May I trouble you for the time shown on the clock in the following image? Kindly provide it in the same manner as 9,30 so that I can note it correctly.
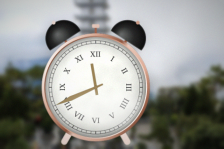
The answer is 11,41
